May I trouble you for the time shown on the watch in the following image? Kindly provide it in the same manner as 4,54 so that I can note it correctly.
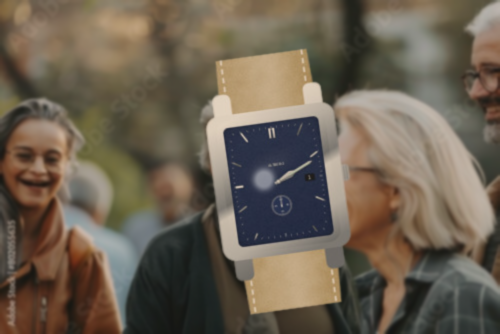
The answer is 2,11
